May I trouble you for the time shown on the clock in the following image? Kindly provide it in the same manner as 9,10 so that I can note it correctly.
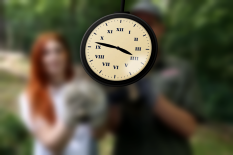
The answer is 3,47
